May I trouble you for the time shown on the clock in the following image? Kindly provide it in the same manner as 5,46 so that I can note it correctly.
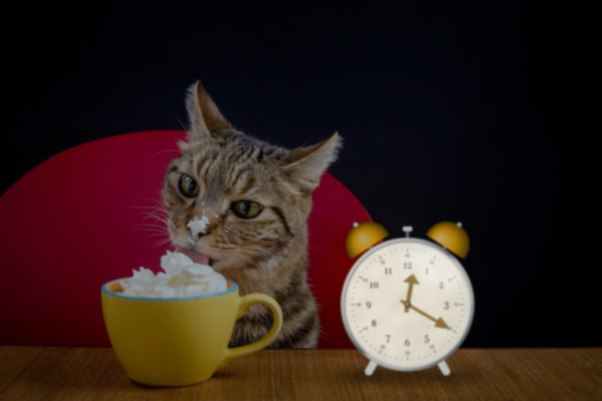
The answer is 12,20
